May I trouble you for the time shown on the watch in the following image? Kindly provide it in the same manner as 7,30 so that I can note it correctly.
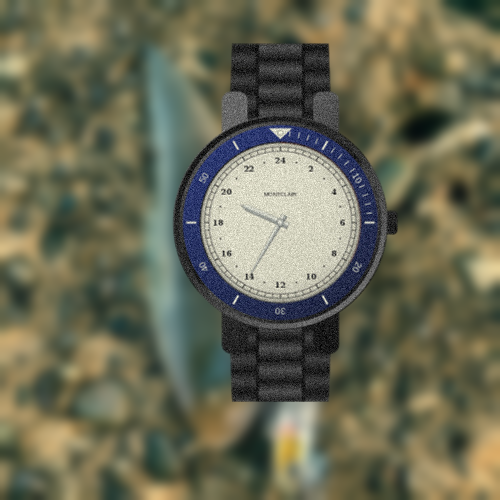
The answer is 19,35
